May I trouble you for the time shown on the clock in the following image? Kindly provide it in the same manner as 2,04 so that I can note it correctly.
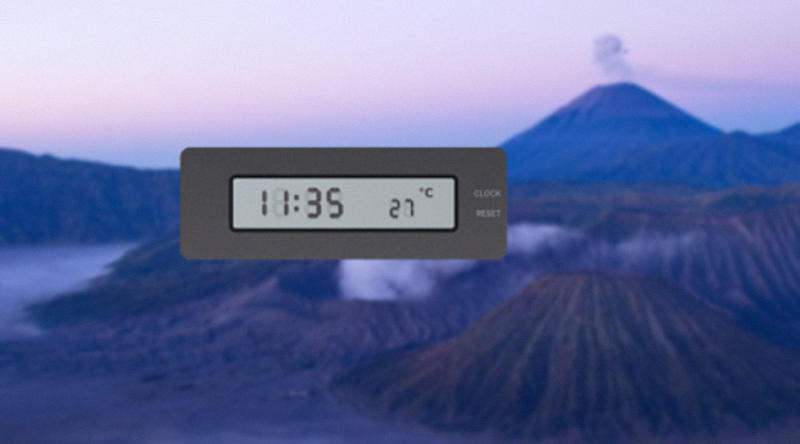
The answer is 11,35
